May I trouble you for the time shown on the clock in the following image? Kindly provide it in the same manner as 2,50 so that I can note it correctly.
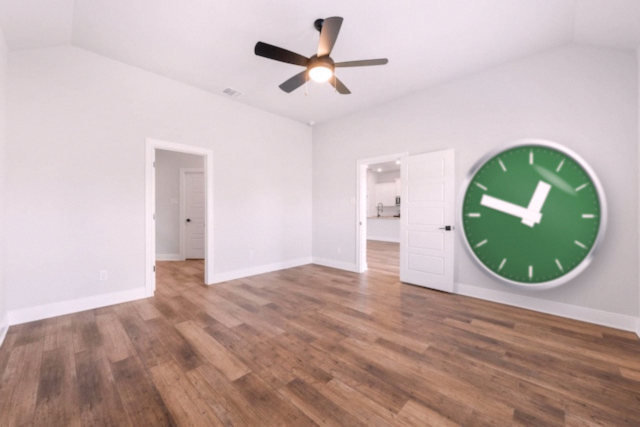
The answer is 12,48
